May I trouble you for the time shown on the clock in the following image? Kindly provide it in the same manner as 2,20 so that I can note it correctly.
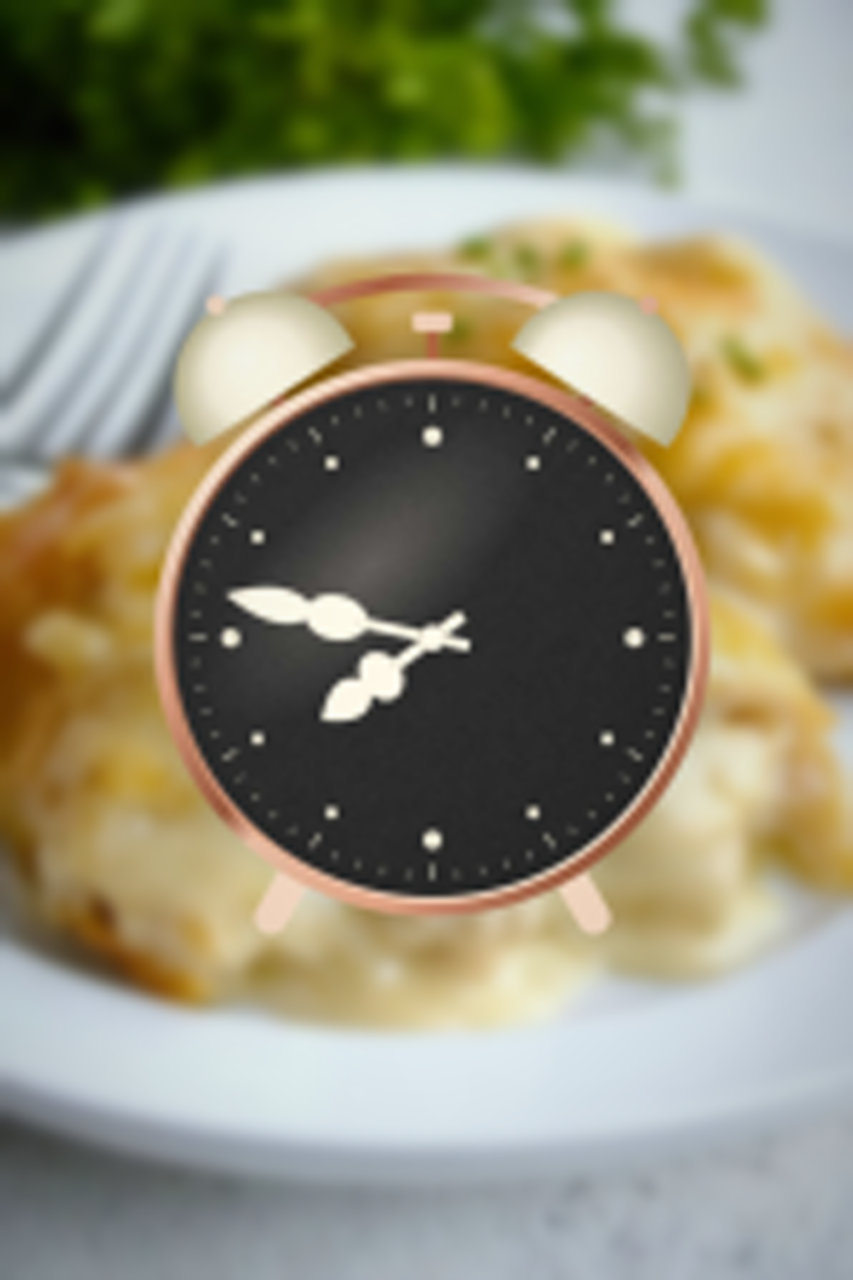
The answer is 7,47
